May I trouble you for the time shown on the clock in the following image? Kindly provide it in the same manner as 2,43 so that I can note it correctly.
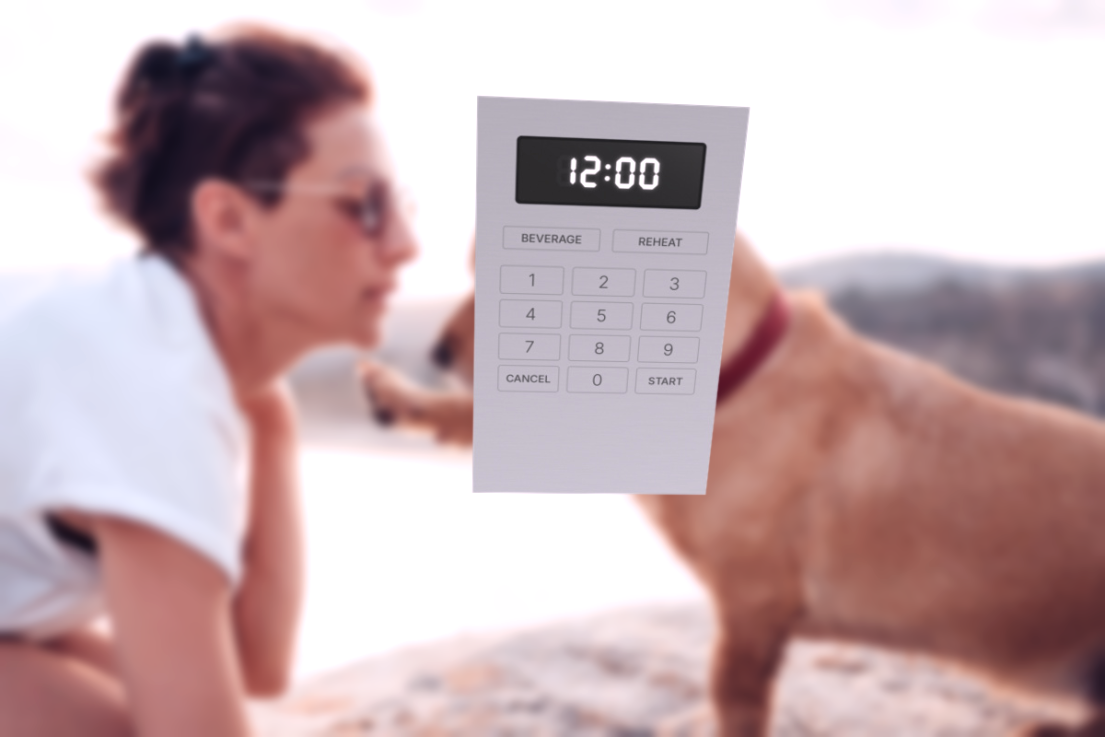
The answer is 12,00
